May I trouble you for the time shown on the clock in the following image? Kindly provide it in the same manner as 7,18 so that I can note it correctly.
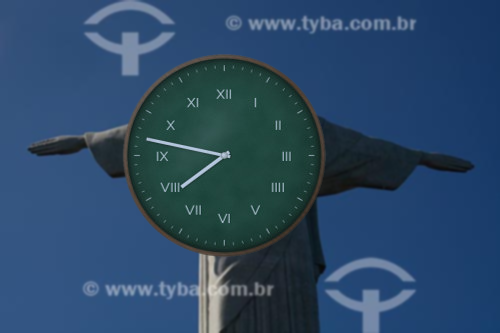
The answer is 7,47
